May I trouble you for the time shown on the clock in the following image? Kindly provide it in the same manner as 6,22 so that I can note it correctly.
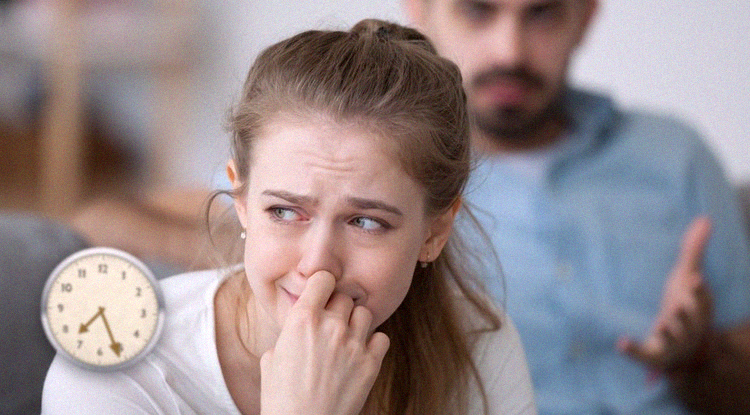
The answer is 7,26
